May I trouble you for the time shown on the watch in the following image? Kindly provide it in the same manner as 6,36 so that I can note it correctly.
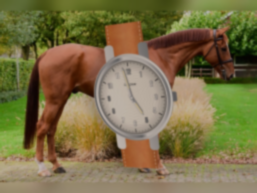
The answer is 4,58
